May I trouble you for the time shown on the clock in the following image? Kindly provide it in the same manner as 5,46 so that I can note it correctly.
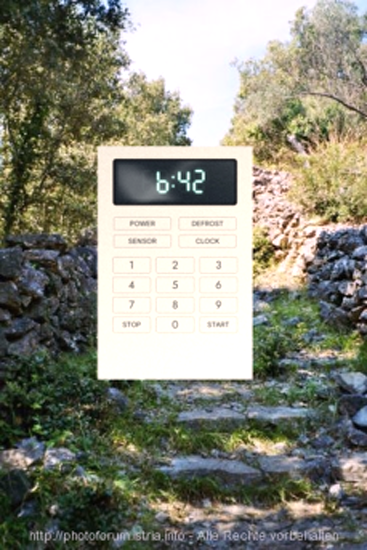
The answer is 6,42
